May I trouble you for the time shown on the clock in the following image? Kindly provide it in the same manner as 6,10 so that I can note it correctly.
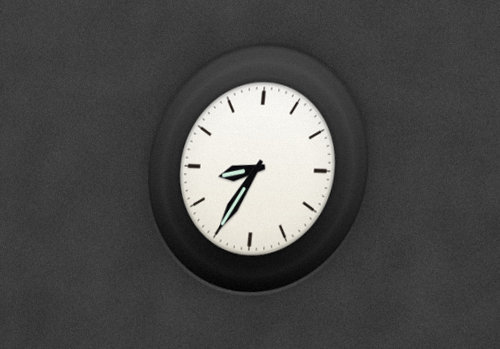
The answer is 8,35
